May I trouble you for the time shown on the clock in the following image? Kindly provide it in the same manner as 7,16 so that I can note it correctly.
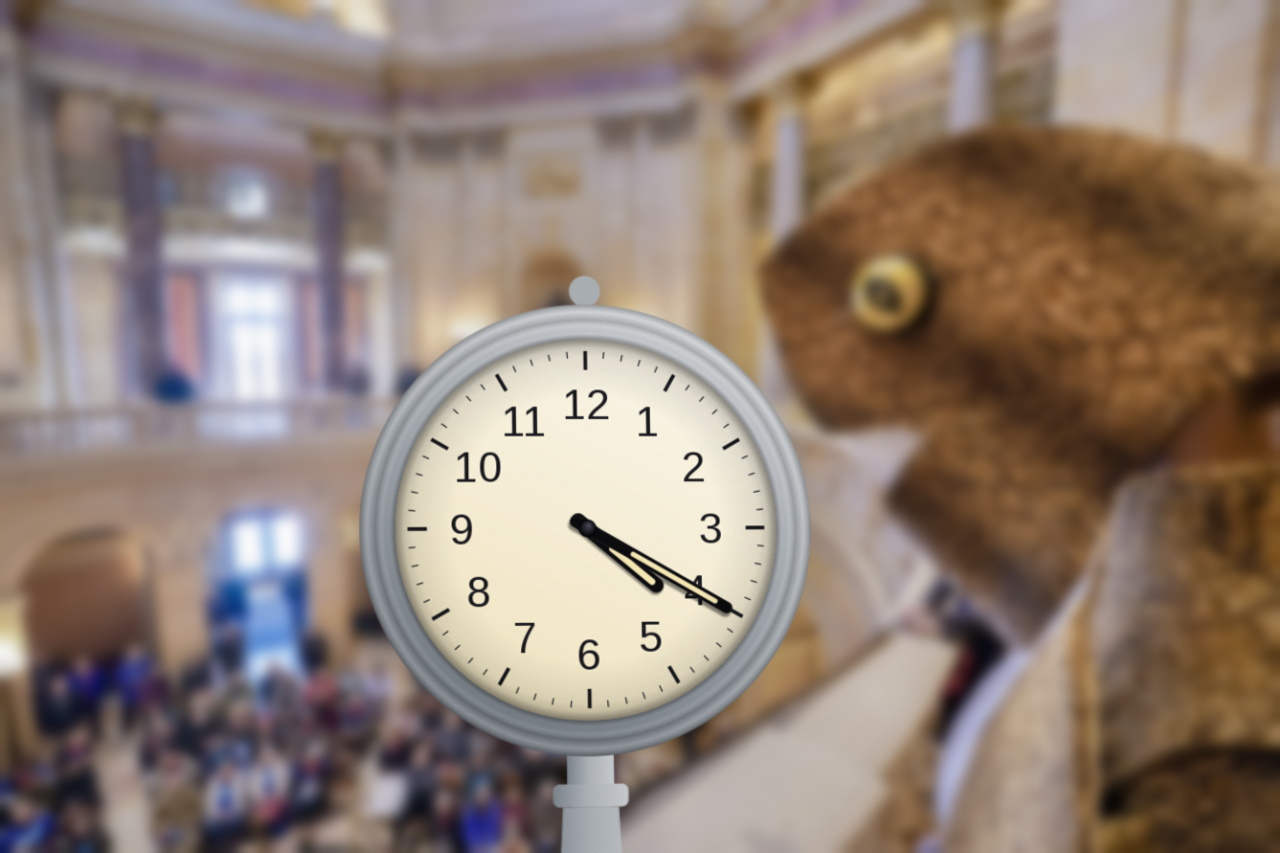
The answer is 4,20
